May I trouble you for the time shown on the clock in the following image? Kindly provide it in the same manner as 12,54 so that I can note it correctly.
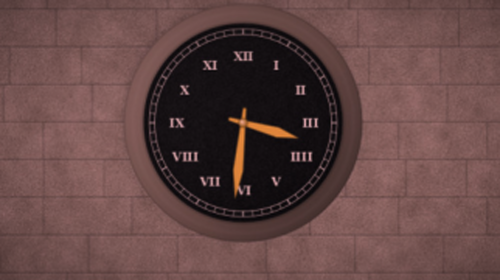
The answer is 3,31
